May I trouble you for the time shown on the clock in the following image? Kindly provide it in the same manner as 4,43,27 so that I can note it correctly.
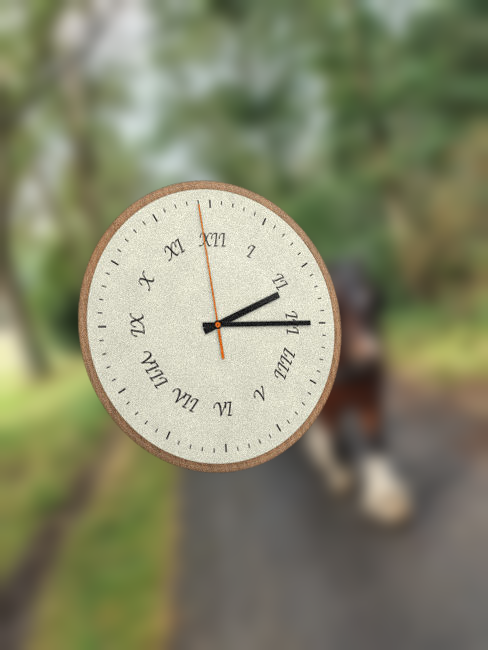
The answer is 2,14,59
